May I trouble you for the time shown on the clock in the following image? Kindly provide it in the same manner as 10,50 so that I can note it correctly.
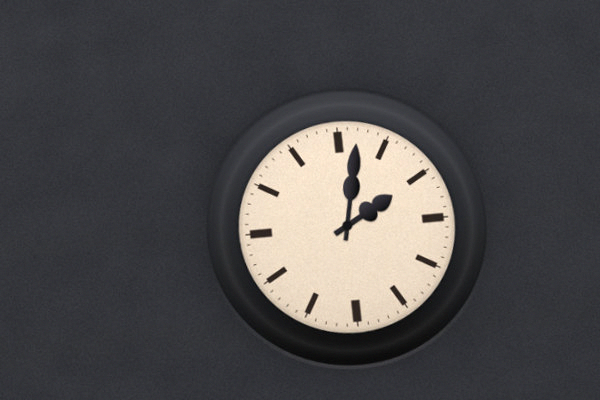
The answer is 2,02
